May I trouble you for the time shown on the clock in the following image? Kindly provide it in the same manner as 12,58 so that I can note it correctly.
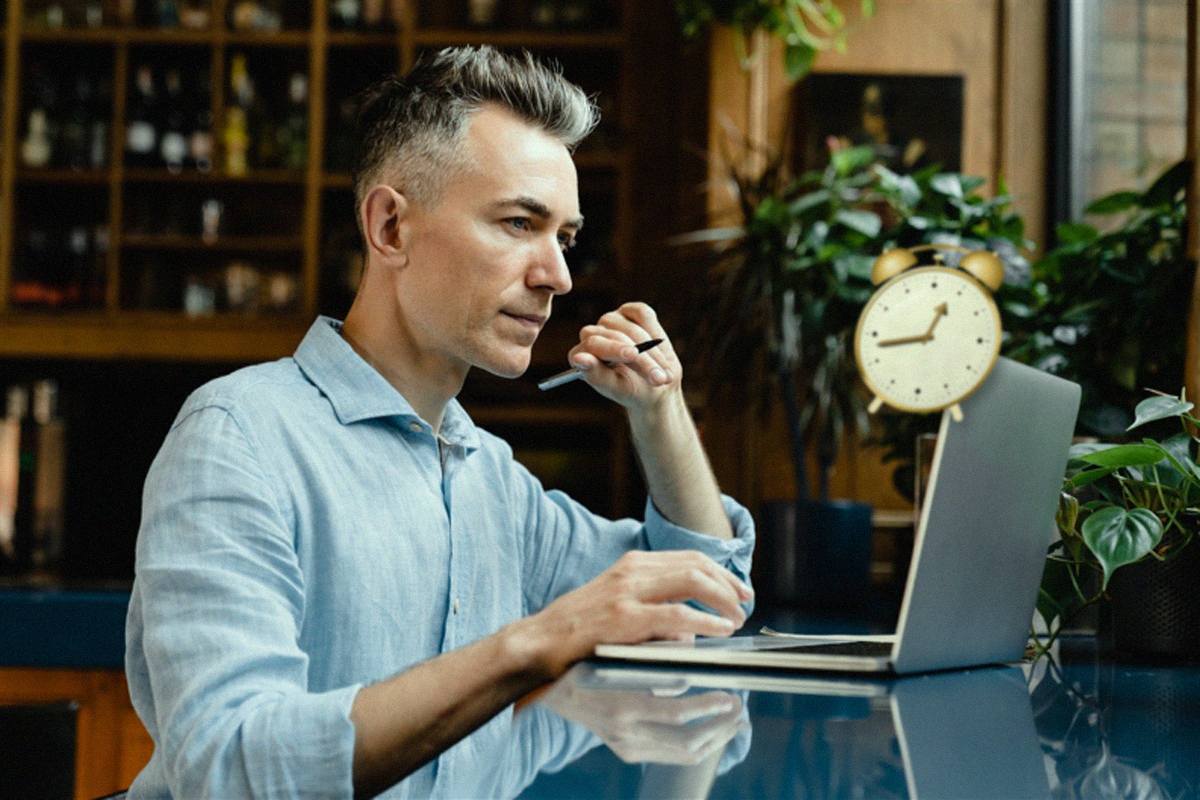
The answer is 12,43
